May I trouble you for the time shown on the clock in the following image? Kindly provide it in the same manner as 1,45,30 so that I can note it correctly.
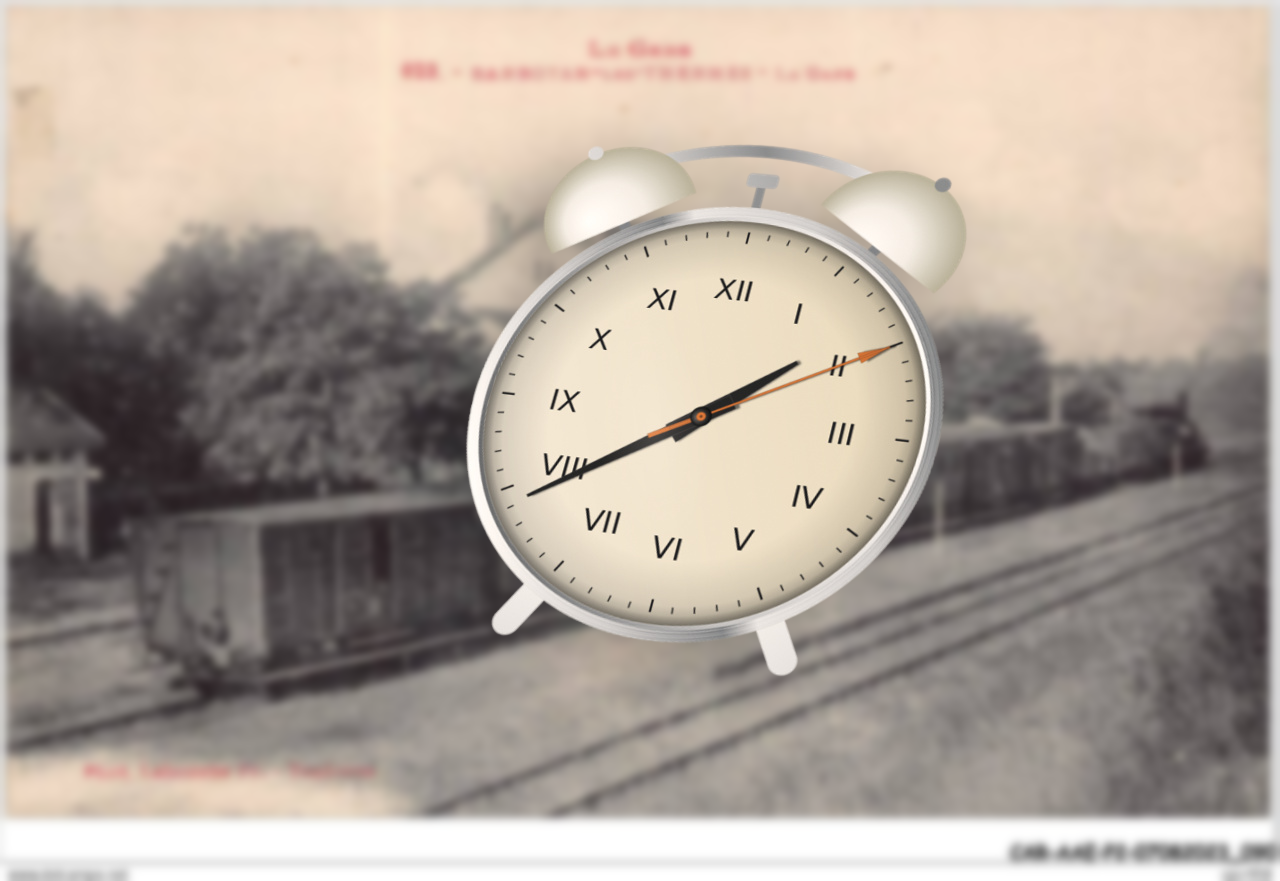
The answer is 1,39,10
